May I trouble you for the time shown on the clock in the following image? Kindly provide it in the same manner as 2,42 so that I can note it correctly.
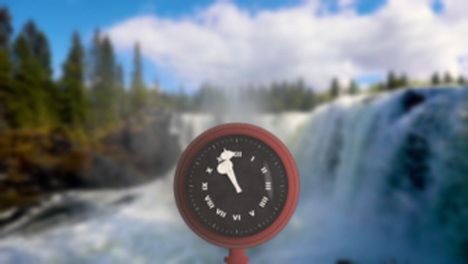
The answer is 10,57
